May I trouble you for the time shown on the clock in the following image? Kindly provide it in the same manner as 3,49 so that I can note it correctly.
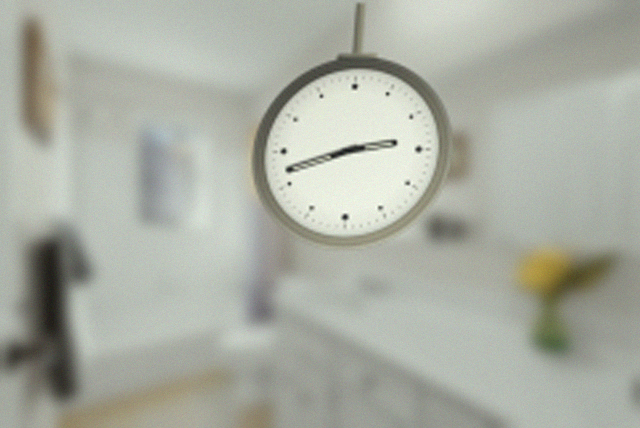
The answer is 2,42
